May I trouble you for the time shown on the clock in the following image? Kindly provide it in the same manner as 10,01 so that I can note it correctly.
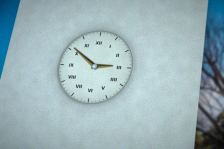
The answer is 2,51
